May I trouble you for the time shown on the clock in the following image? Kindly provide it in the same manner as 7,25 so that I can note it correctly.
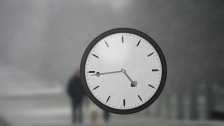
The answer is 4,44
